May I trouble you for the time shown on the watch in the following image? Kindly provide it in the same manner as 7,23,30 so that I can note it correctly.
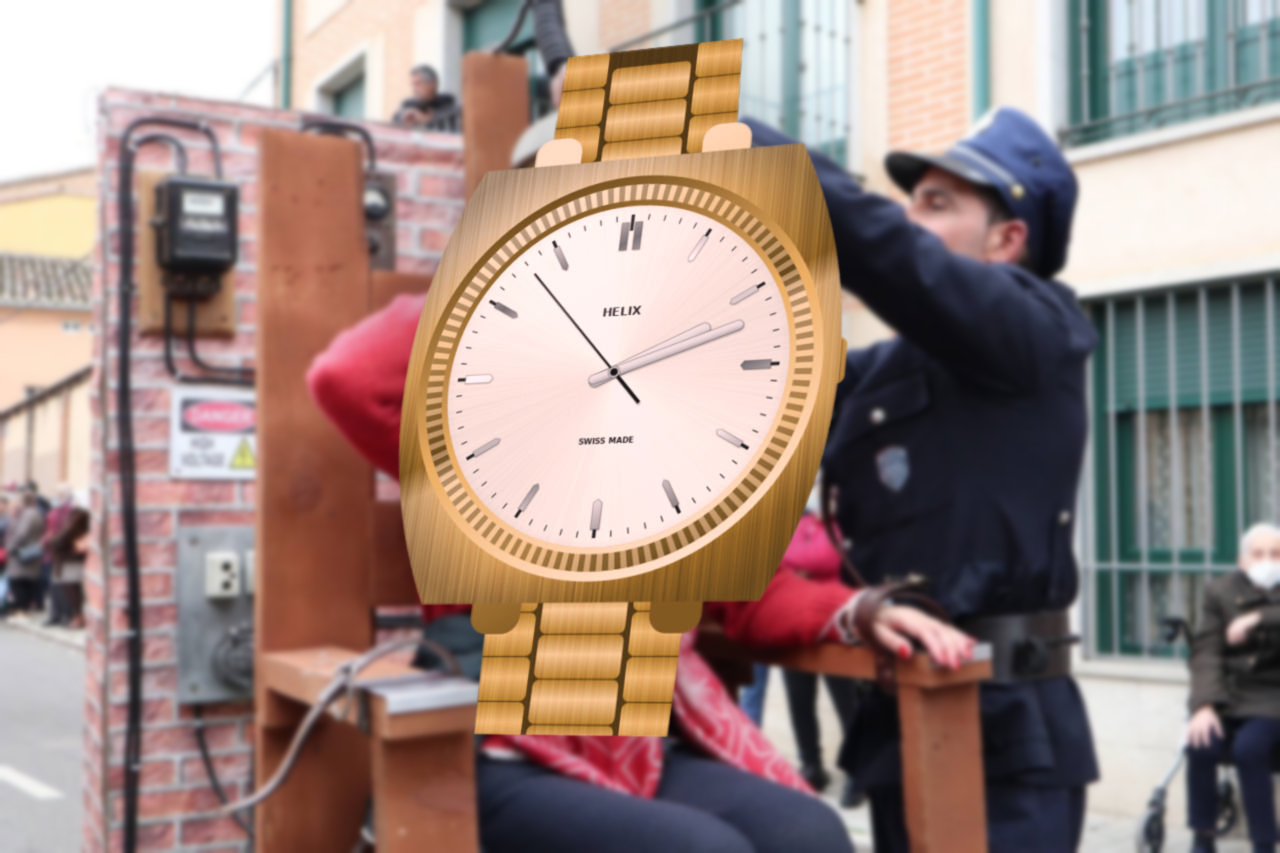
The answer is 2,11,53
